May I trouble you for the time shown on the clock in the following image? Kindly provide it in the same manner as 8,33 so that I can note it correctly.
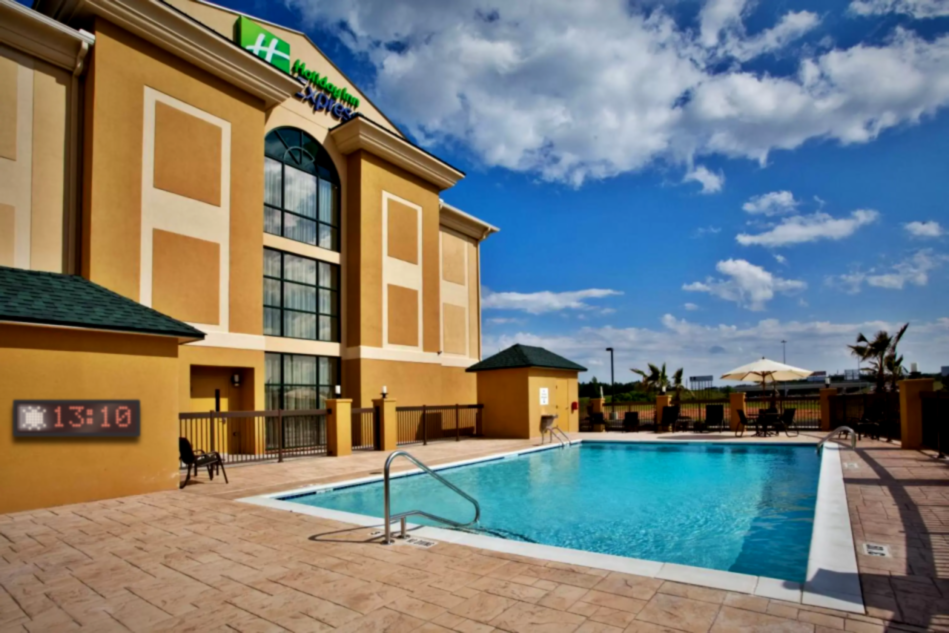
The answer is 13,10
